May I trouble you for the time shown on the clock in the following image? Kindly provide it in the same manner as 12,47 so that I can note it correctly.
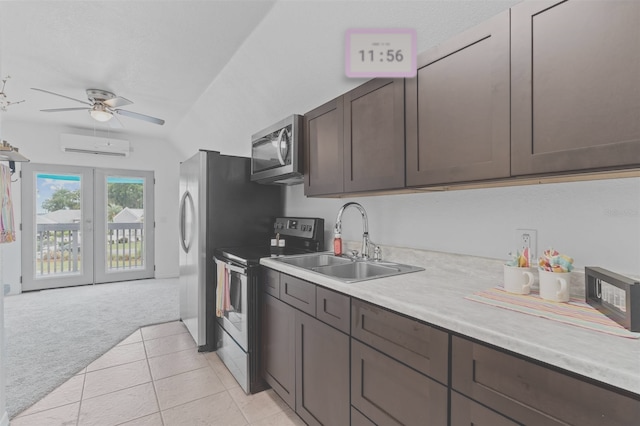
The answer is 11,56
